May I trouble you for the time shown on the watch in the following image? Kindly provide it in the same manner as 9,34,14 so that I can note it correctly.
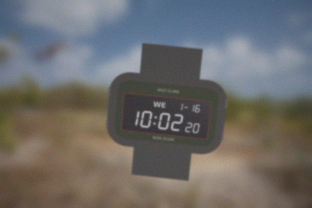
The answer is 10,02,20
